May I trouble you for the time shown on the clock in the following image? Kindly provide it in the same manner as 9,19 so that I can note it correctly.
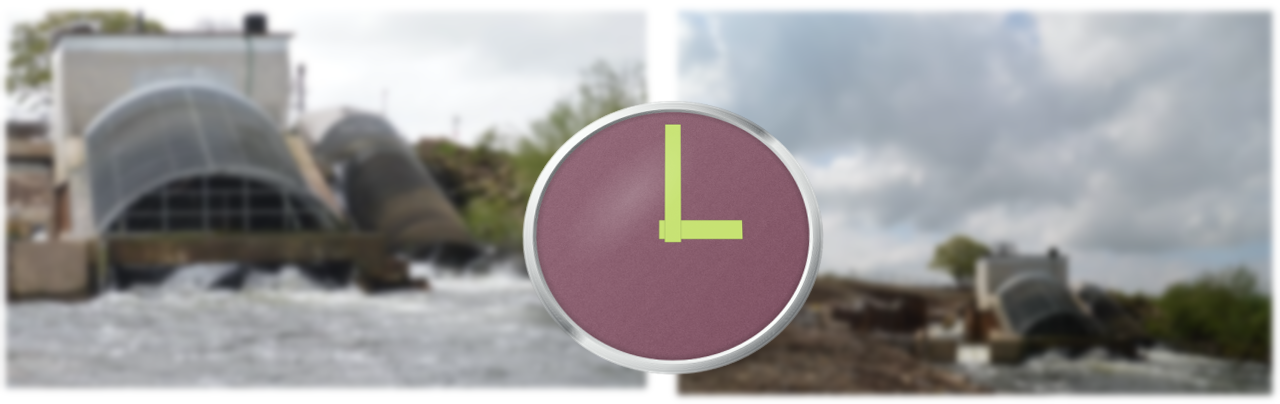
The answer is 3,00
